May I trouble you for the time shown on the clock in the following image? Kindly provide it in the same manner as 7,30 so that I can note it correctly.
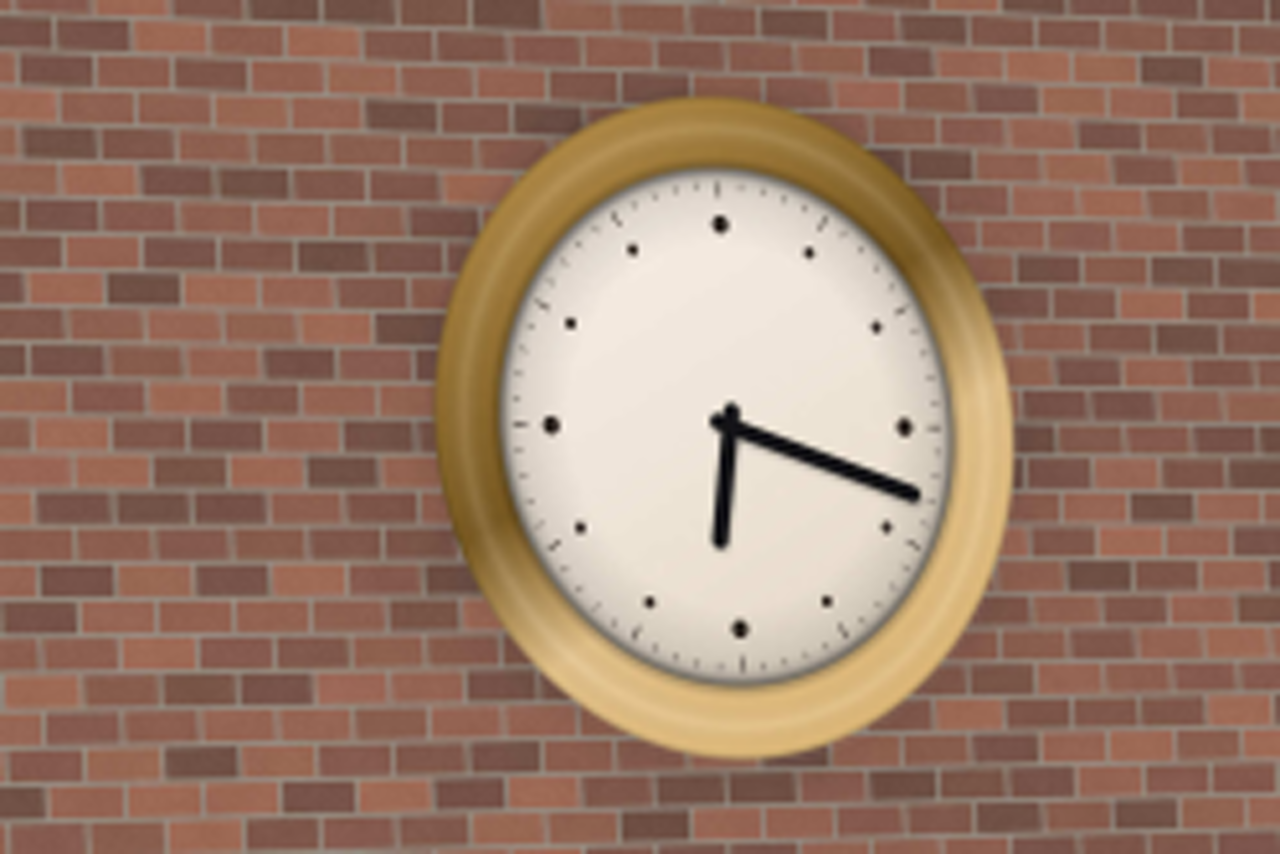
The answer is 6,18
